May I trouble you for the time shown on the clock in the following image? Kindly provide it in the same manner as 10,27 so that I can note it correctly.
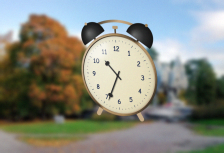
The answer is 10,34
